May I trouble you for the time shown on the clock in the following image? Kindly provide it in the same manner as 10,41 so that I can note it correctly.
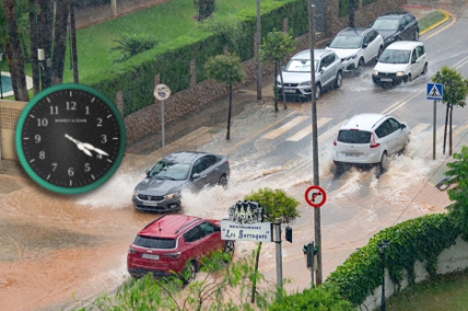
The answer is 4,19
